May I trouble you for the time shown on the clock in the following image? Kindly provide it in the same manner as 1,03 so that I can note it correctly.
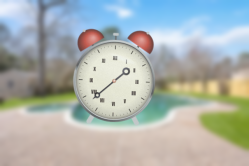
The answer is 1,38
